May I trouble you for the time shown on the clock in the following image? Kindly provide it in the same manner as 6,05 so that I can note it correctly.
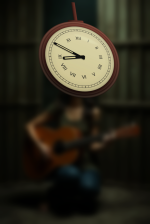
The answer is 8,50
